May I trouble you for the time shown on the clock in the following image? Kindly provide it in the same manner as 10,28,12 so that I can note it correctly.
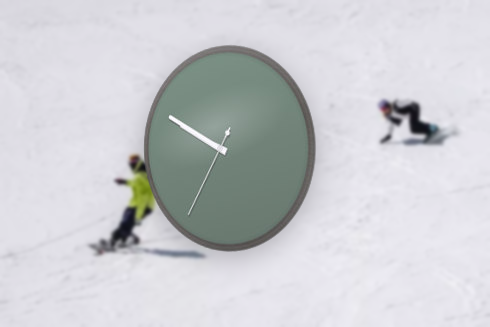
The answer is 9,49,35
